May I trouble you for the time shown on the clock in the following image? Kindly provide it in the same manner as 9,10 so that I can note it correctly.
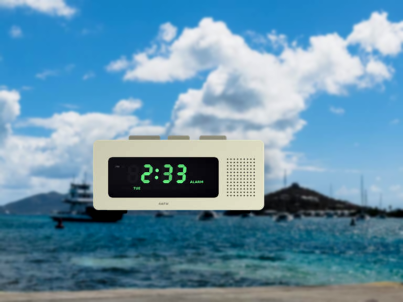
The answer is 2,33
